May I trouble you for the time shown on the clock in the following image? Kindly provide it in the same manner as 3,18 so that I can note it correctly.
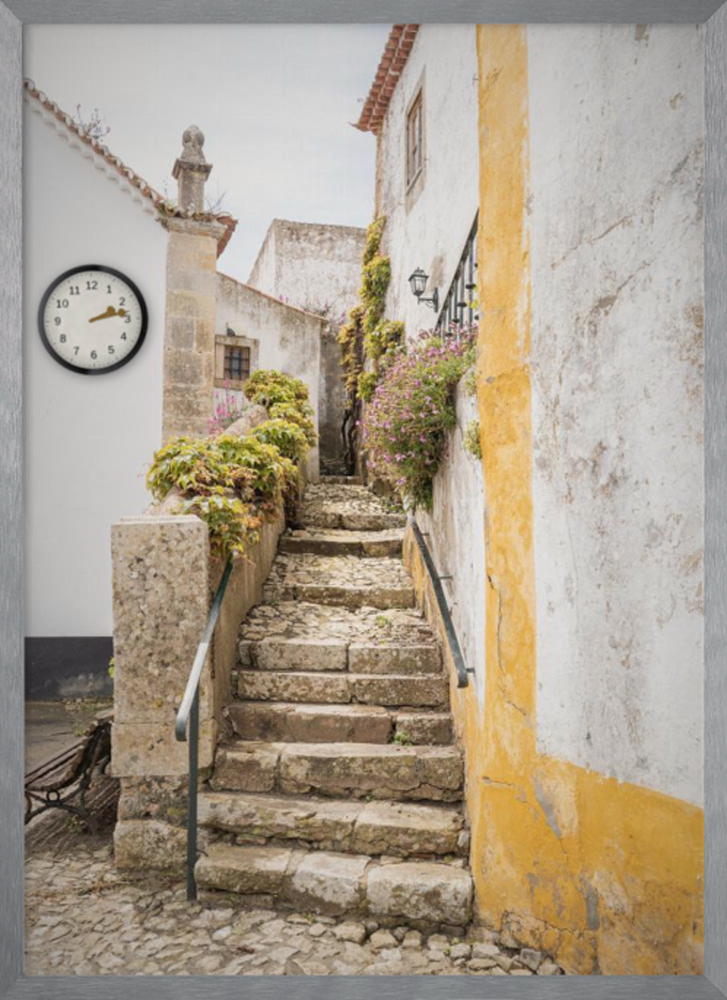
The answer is 2,13
